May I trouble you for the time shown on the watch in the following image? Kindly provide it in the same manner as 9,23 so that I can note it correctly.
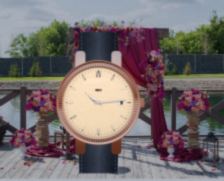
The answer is 10,14
